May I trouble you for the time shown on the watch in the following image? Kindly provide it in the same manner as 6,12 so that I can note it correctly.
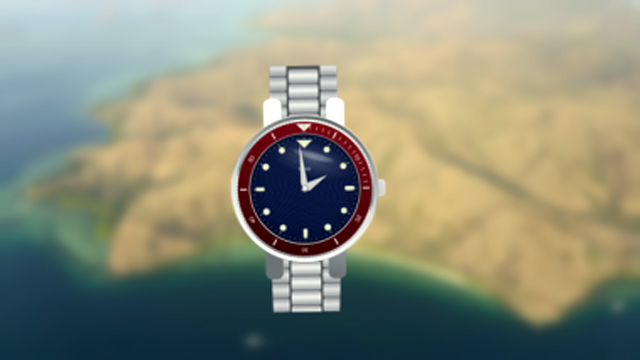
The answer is 1,59
